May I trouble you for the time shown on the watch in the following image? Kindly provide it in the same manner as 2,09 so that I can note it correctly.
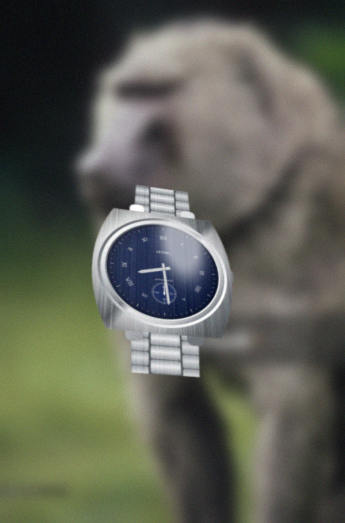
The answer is 8,29
